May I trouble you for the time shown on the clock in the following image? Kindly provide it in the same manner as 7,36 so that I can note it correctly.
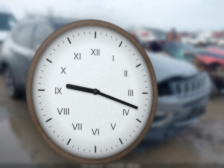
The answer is 9,18
